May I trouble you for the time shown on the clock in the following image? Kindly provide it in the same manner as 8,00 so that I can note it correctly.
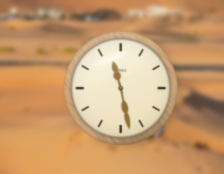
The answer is 11,28
